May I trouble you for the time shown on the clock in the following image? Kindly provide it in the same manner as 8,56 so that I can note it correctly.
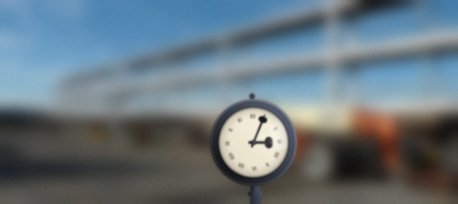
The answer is 3,04
